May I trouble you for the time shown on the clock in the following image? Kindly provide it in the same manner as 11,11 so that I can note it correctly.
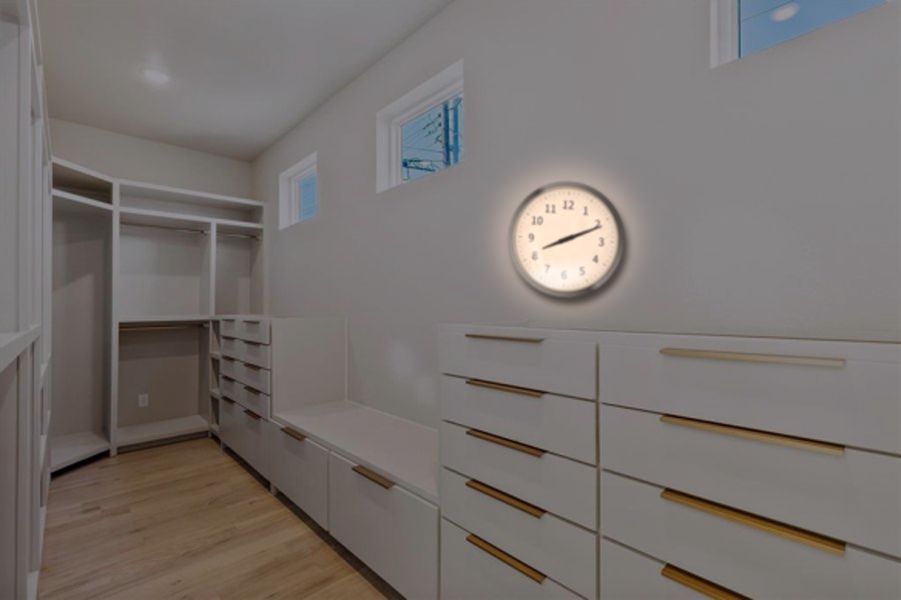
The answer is 8,11
